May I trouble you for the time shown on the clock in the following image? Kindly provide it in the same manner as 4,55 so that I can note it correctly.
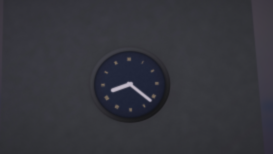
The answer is 8,22
